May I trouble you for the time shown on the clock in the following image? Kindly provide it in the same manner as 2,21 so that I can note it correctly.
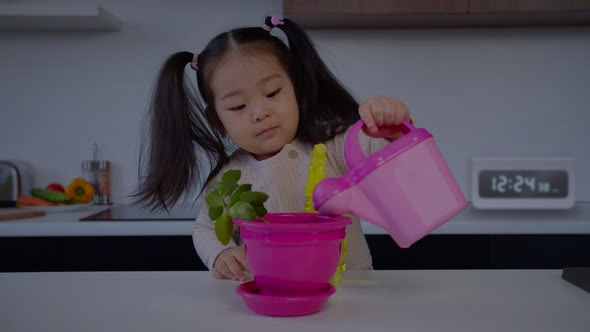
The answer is 12,24
